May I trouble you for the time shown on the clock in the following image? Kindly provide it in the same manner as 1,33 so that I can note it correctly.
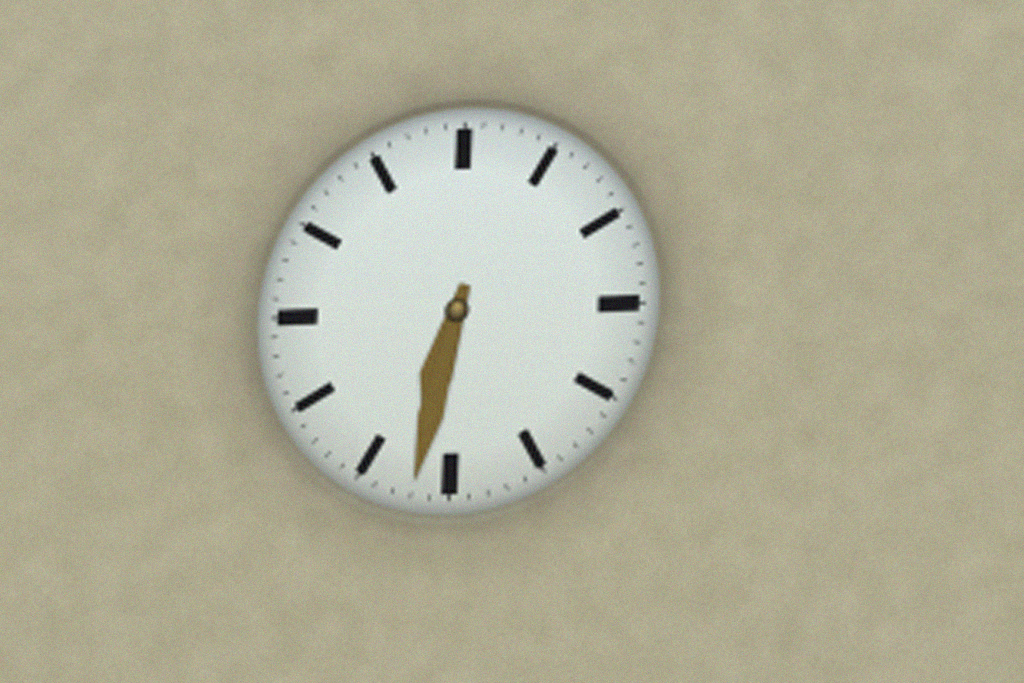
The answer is 6,32
